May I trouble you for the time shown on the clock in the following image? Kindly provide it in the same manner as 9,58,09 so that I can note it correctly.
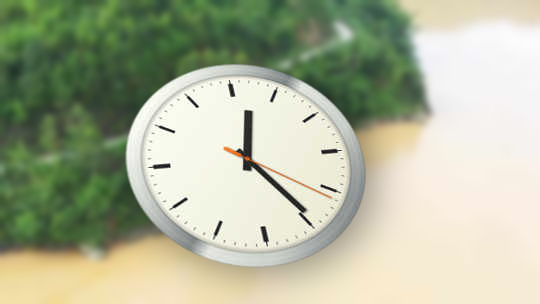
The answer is 12,24,21
